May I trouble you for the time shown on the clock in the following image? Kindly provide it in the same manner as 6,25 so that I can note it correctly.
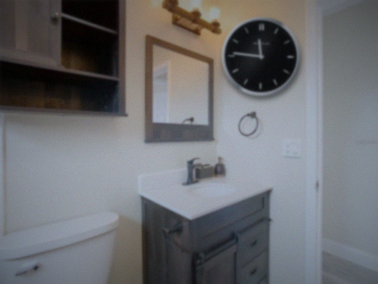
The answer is 11,46
